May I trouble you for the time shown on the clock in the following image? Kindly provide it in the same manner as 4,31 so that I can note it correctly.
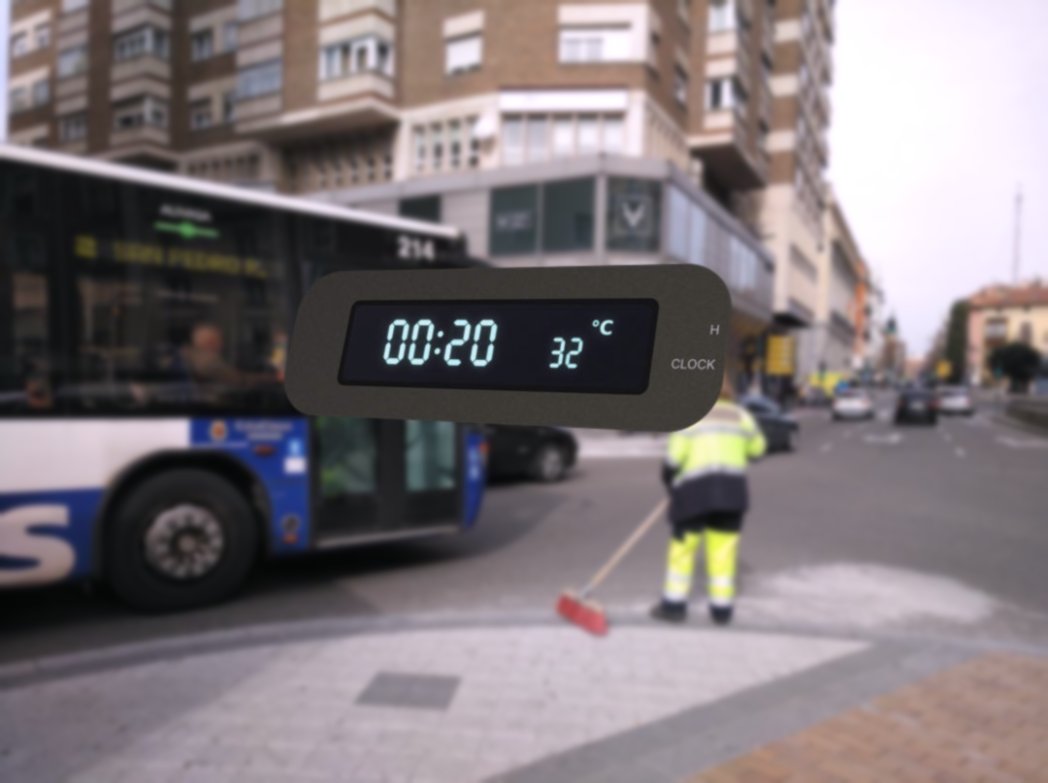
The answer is 0,20
